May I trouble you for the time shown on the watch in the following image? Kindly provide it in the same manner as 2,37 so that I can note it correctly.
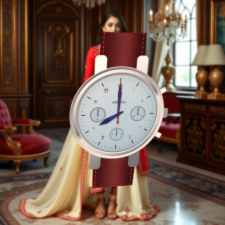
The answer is 8,00
